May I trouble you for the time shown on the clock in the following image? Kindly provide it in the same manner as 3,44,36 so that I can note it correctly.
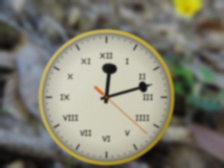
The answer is 12,12,22
